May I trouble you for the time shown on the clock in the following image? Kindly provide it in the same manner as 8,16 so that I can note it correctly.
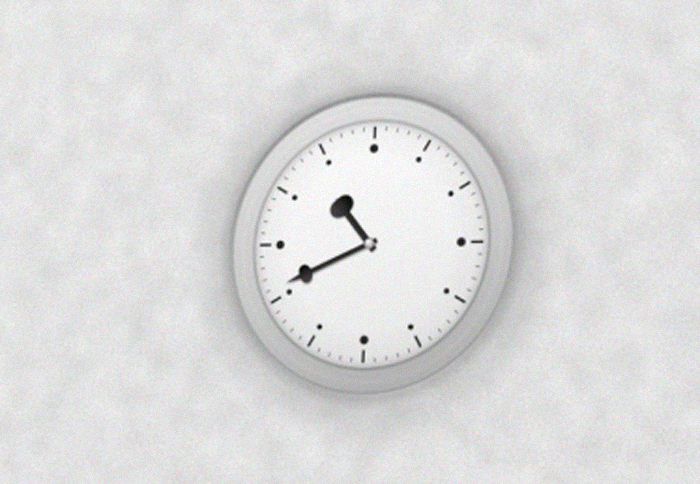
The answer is 10,41
